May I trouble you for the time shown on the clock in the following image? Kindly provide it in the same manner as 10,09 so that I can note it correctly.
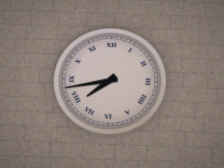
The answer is 7,43
